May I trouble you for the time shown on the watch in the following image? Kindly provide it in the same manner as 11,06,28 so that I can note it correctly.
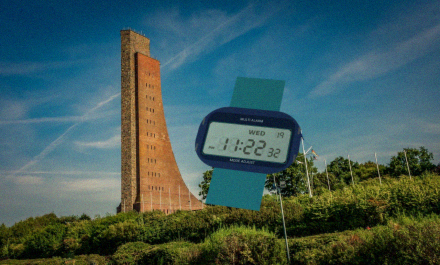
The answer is 11,22,32
